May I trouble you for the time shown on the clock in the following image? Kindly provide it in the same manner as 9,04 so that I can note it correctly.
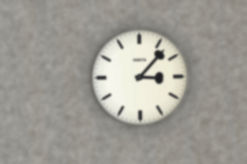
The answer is 3,07
